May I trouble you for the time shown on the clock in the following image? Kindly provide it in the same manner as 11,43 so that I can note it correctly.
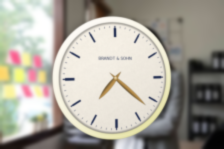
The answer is 7,22
